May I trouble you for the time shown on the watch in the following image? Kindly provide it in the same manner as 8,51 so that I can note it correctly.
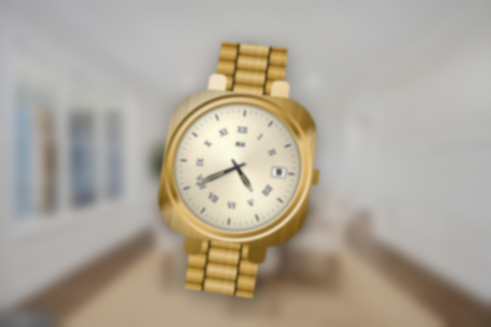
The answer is 4,40
